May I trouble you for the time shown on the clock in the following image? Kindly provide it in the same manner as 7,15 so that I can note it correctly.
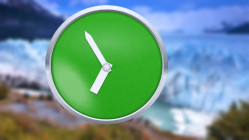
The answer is 6,55
